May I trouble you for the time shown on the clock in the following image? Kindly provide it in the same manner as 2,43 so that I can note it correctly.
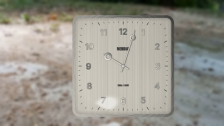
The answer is 10,03
